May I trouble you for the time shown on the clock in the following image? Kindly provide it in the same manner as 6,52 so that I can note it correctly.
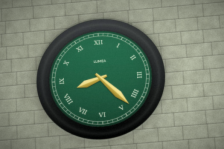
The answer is 8,23
